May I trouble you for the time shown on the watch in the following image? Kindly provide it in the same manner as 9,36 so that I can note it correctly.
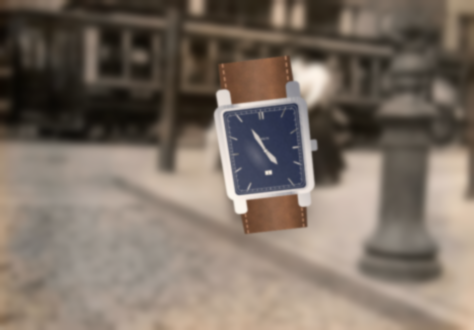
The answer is 4,56
